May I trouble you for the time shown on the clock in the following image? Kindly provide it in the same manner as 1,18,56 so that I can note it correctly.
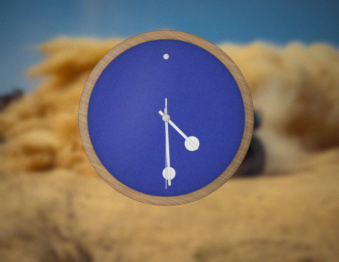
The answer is 4,29,30
